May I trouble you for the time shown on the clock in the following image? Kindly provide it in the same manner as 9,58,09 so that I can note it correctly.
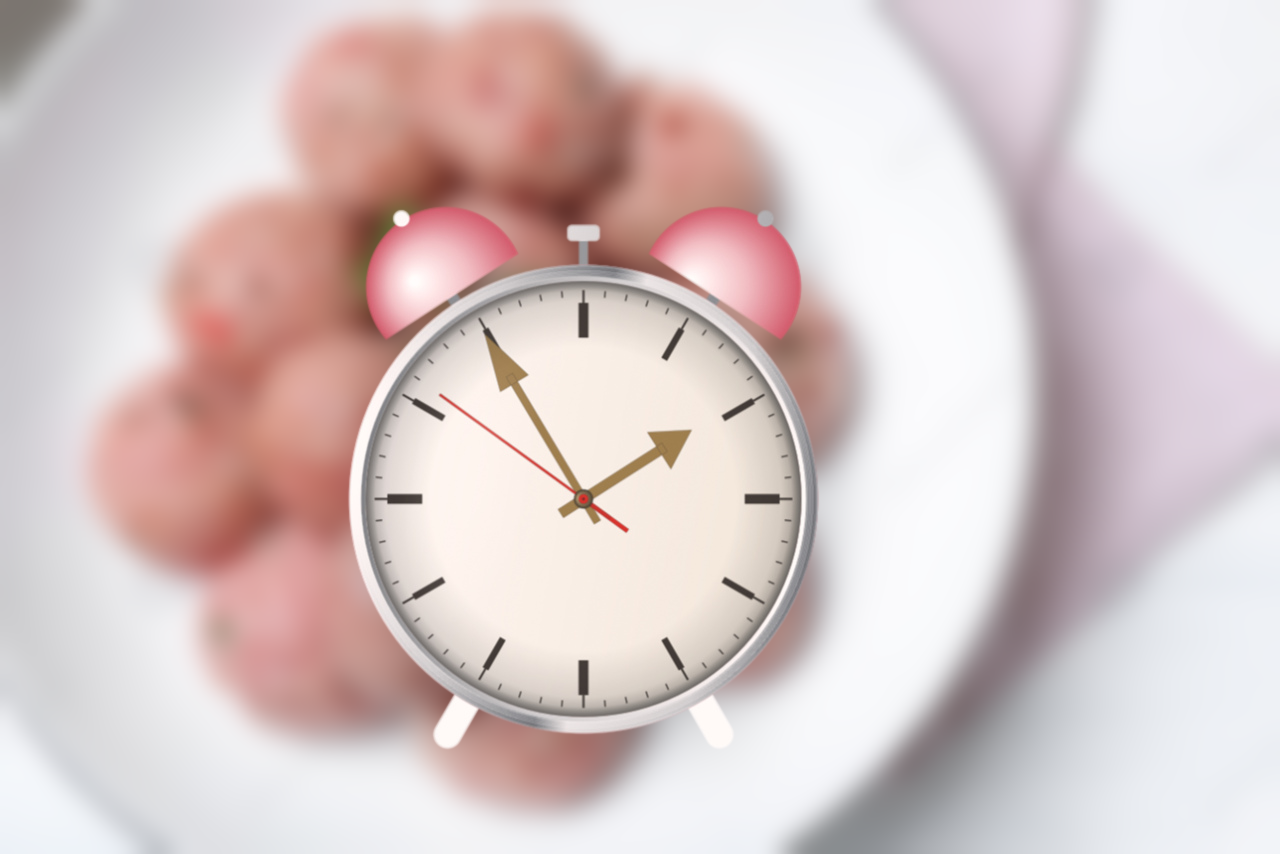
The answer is 1,54,51
